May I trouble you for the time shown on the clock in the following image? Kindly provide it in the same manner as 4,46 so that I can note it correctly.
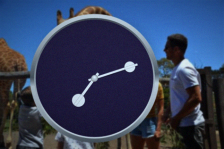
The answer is 7,12
